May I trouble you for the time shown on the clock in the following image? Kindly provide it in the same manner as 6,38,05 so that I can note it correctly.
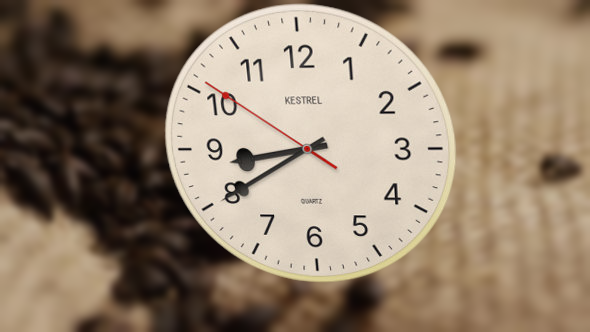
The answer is 8,39,51
